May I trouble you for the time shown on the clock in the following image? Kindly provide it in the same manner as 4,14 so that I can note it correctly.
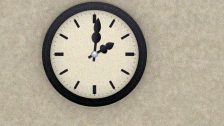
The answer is 2,01
